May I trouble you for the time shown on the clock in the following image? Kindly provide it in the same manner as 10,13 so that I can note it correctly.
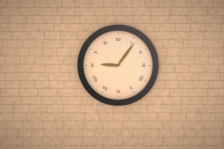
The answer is 9,06
